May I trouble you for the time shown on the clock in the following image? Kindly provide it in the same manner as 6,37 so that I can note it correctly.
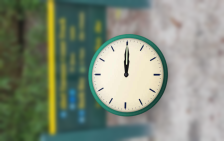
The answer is 12,00
